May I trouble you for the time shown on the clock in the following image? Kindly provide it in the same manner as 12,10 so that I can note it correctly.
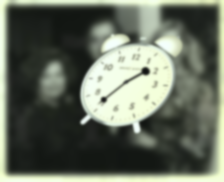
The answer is 1,36
